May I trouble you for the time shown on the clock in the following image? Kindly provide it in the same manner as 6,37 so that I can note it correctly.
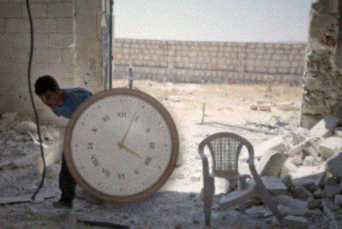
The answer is 4,04
